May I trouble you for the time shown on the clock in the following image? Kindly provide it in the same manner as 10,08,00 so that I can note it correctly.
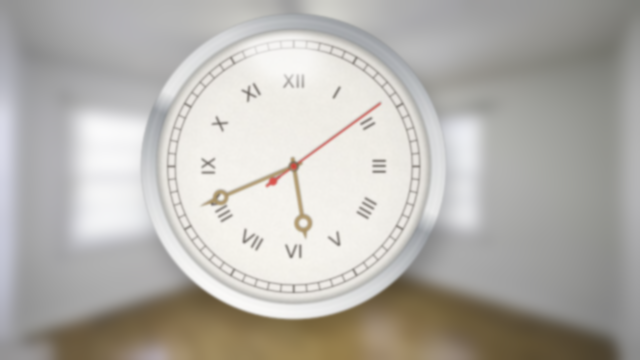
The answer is 5,41,09
